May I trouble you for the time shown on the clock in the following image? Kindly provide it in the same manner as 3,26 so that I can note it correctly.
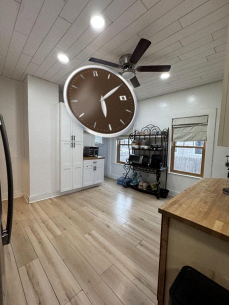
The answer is 6,10
